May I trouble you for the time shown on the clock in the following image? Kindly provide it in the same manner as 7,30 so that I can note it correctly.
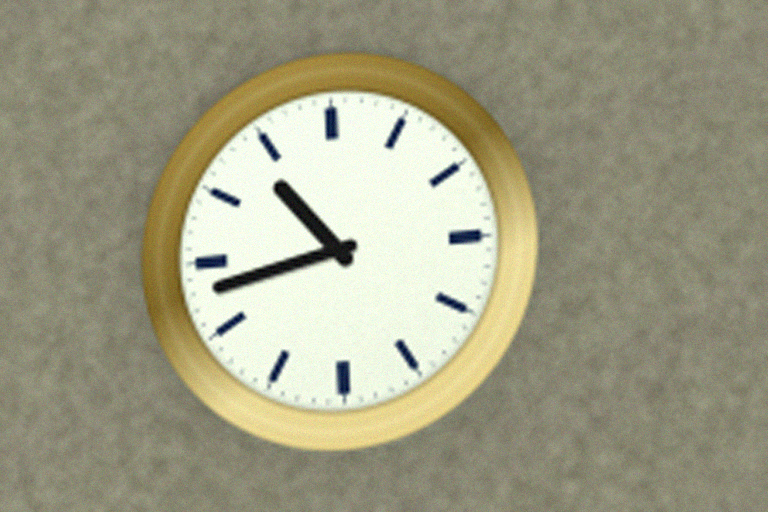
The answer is 10,43
